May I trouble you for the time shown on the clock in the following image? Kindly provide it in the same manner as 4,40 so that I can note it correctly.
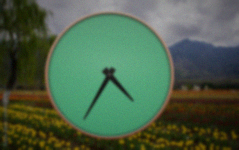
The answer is 4,35
